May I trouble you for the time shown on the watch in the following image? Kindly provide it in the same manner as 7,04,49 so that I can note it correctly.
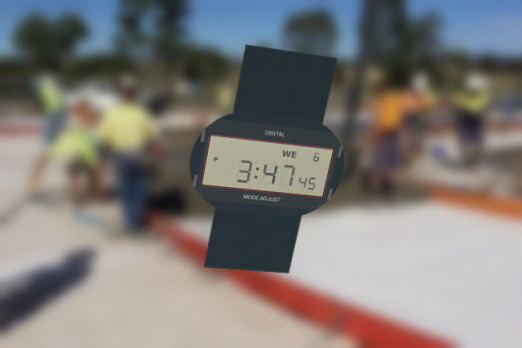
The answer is 3,47,45
